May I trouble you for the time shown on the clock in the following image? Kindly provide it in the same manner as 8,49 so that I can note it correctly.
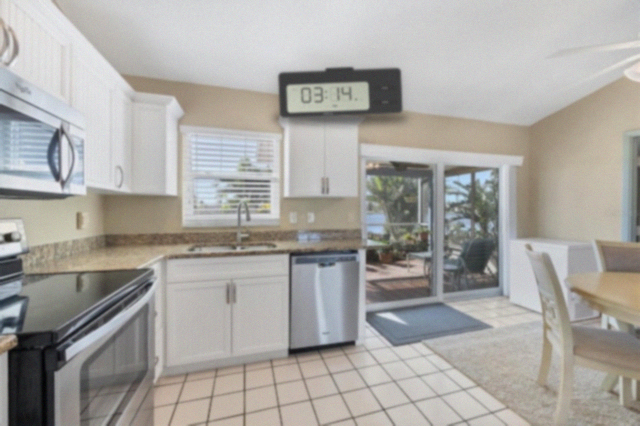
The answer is 3,14
